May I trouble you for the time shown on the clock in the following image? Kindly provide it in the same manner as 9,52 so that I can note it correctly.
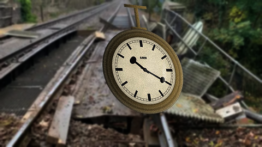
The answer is 10,20
